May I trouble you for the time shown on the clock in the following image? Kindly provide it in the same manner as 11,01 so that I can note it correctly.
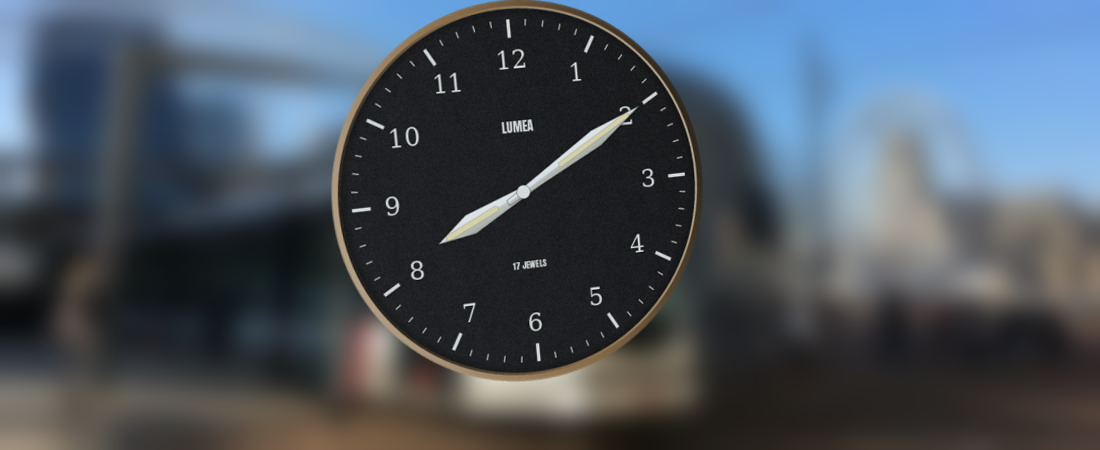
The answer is 8,10
